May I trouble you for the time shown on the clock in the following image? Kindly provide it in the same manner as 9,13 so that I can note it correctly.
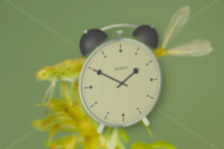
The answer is 1,50
